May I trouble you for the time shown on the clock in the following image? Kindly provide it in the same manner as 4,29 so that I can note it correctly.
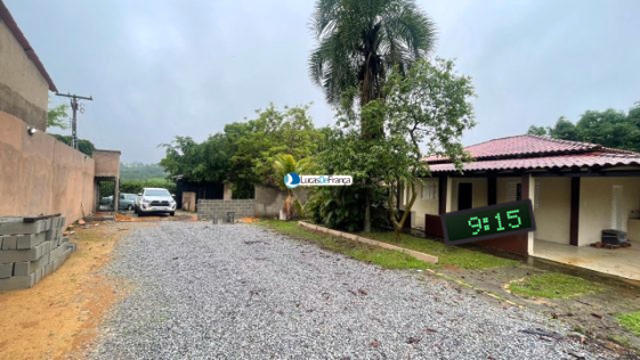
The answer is 9,15
